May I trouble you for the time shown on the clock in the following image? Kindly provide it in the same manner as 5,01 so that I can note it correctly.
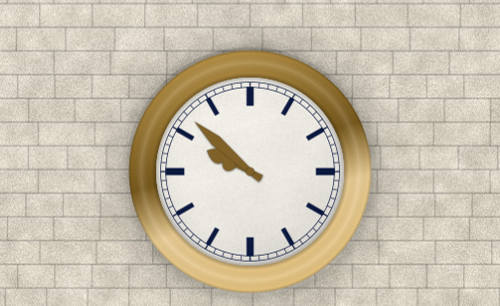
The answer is 9,52
